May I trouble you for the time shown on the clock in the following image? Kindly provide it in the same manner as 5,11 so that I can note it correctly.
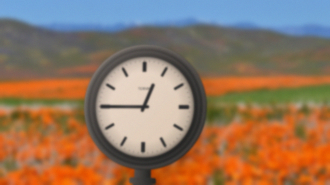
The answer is 12,45
